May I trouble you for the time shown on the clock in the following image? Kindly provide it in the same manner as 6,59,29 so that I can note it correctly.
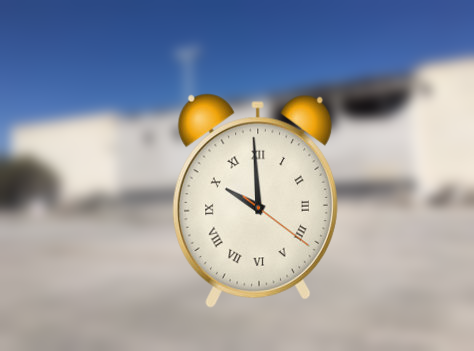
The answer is 9,59,21
